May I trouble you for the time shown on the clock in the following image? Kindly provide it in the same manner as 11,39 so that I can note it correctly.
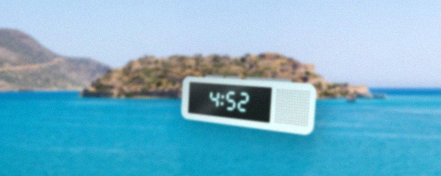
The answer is 4,52
